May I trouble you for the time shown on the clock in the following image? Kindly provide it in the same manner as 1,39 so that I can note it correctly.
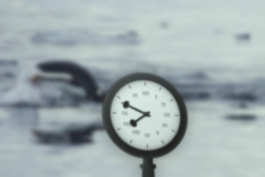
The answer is 7,49
